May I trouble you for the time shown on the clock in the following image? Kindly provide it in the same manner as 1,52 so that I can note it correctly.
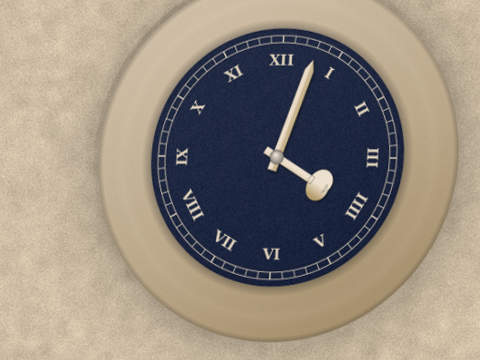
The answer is 4,03
